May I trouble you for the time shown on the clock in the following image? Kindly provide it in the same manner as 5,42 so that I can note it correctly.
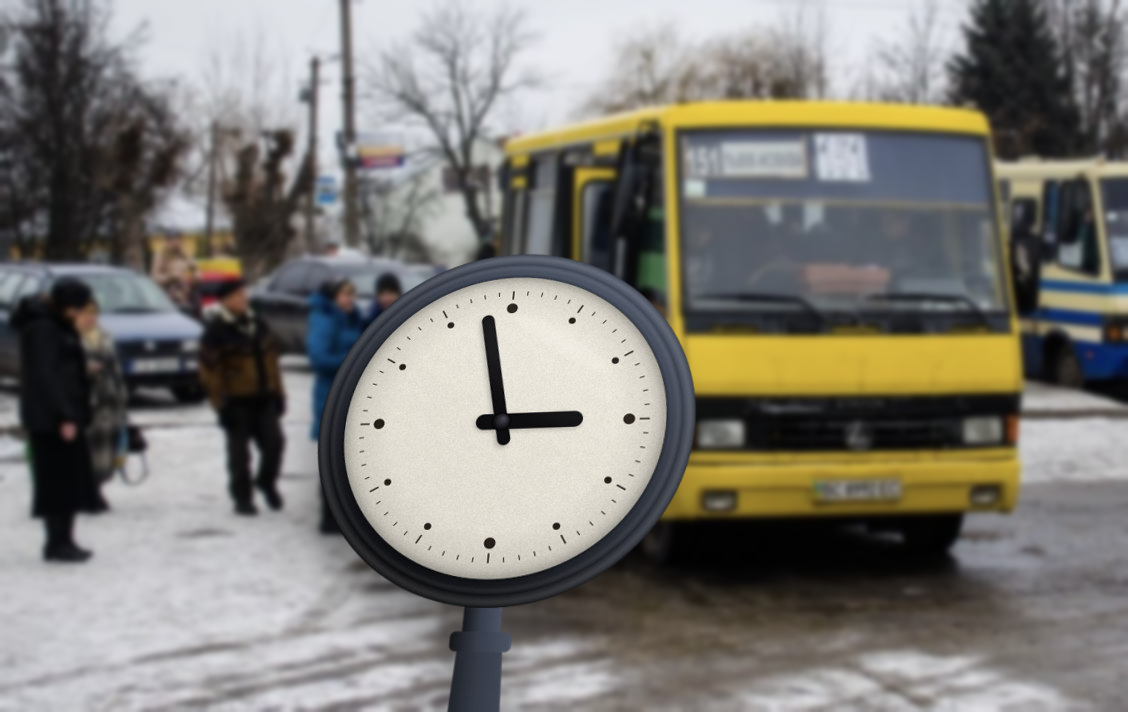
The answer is 2,58
